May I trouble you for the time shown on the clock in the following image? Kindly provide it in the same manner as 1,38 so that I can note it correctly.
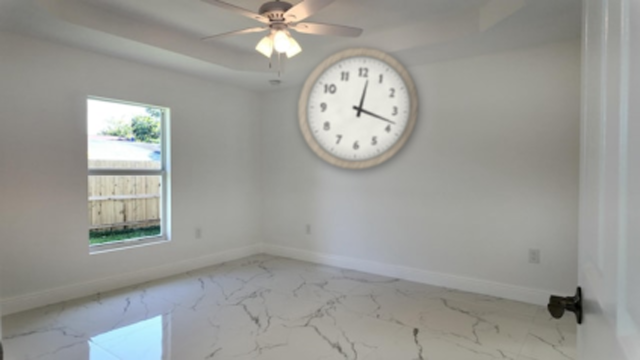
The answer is 12,18
